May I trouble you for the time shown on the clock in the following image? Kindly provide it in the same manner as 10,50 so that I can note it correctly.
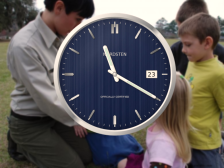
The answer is 11,20
